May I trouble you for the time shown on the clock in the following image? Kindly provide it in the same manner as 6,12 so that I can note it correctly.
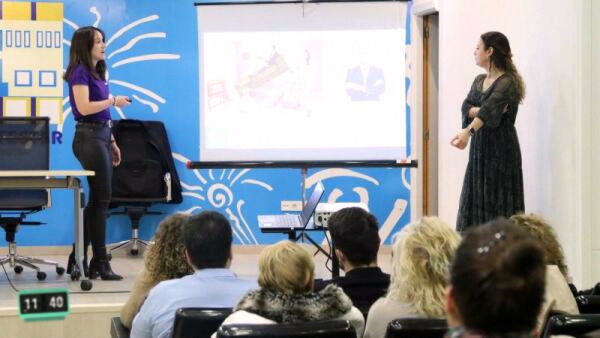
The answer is 11,40
